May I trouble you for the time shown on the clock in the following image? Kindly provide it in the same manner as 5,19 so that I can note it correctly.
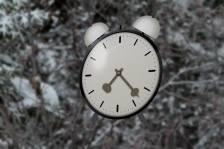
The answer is 7,23
